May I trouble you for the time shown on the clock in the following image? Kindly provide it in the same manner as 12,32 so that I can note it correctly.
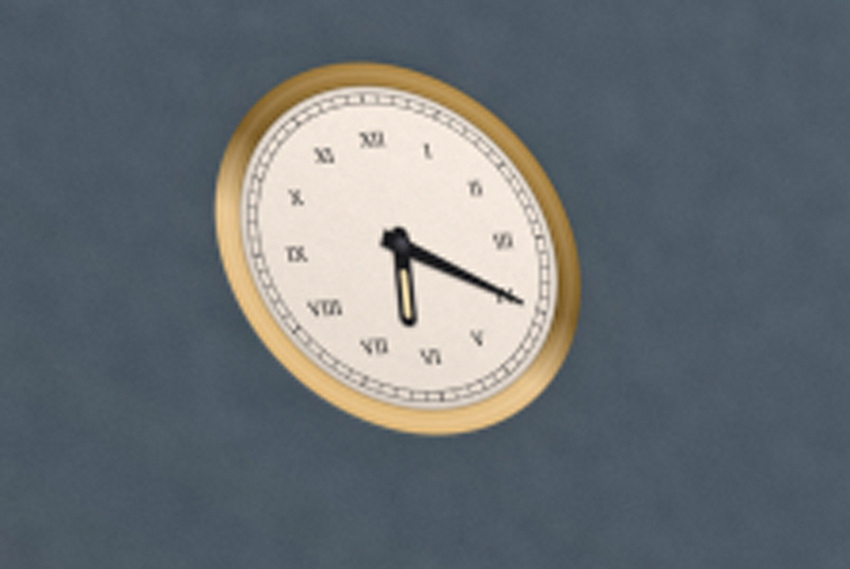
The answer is 6,20
